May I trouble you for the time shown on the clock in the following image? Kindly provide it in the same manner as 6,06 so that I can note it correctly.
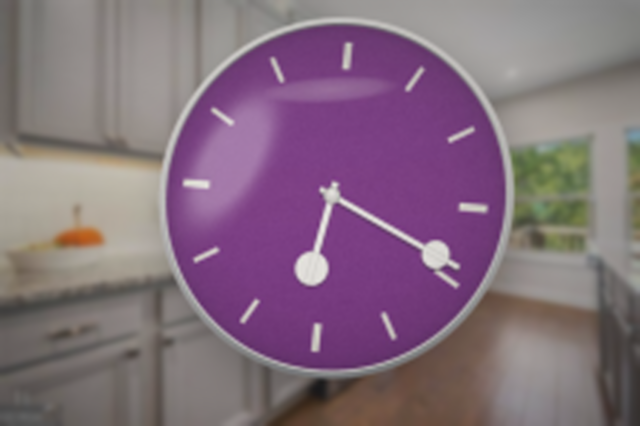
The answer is 6,19
